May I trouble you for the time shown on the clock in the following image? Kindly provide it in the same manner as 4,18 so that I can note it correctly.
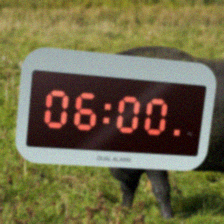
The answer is 6,00
